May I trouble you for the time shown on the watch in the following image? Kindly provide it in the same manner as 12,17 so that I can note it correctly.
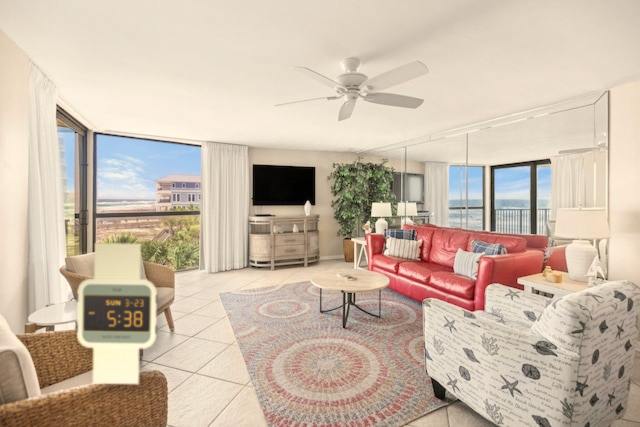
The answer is 5,38
